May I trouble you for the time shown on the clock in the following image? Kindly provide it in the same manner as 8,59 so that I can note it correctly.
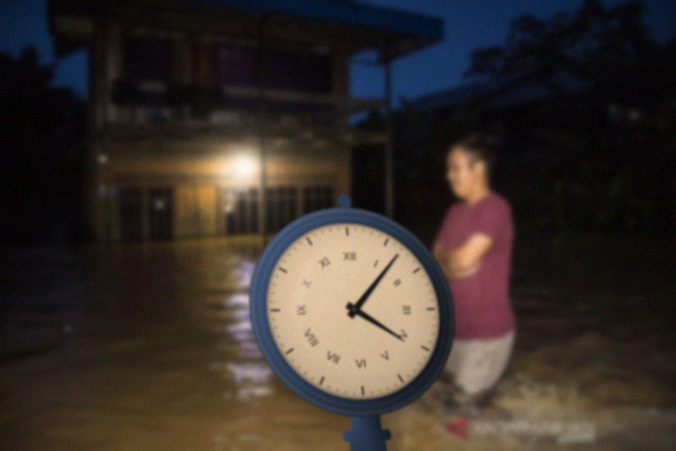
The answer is 4,07
